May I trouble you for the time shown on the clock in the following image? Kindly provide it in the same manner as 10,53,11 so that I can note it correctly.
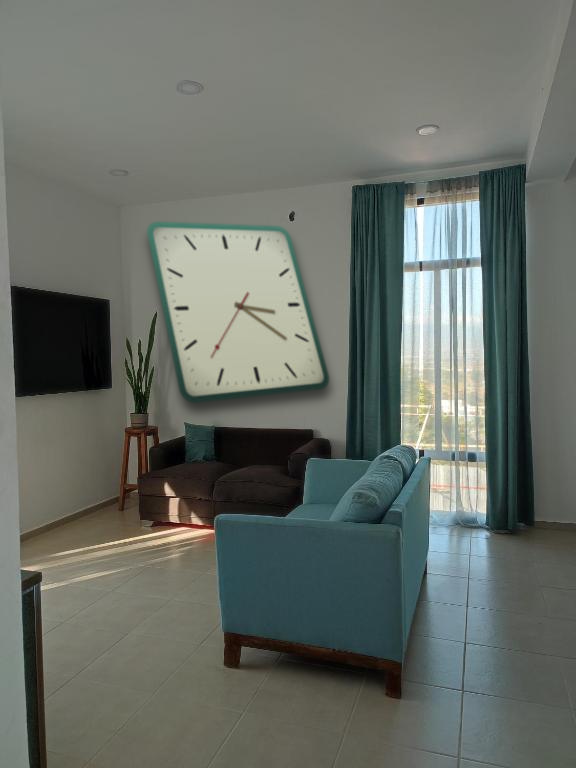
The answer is 3,21,37
